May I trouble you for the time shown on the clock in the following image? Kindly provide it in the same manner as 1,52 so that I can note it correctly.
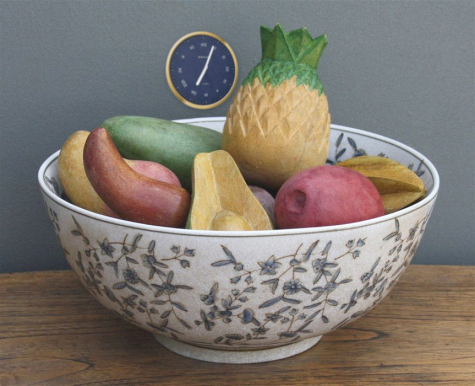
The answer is 7,04
